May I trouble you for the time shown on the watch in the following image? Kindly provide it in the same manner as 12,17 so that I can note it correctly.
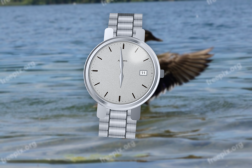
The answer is 5,59
